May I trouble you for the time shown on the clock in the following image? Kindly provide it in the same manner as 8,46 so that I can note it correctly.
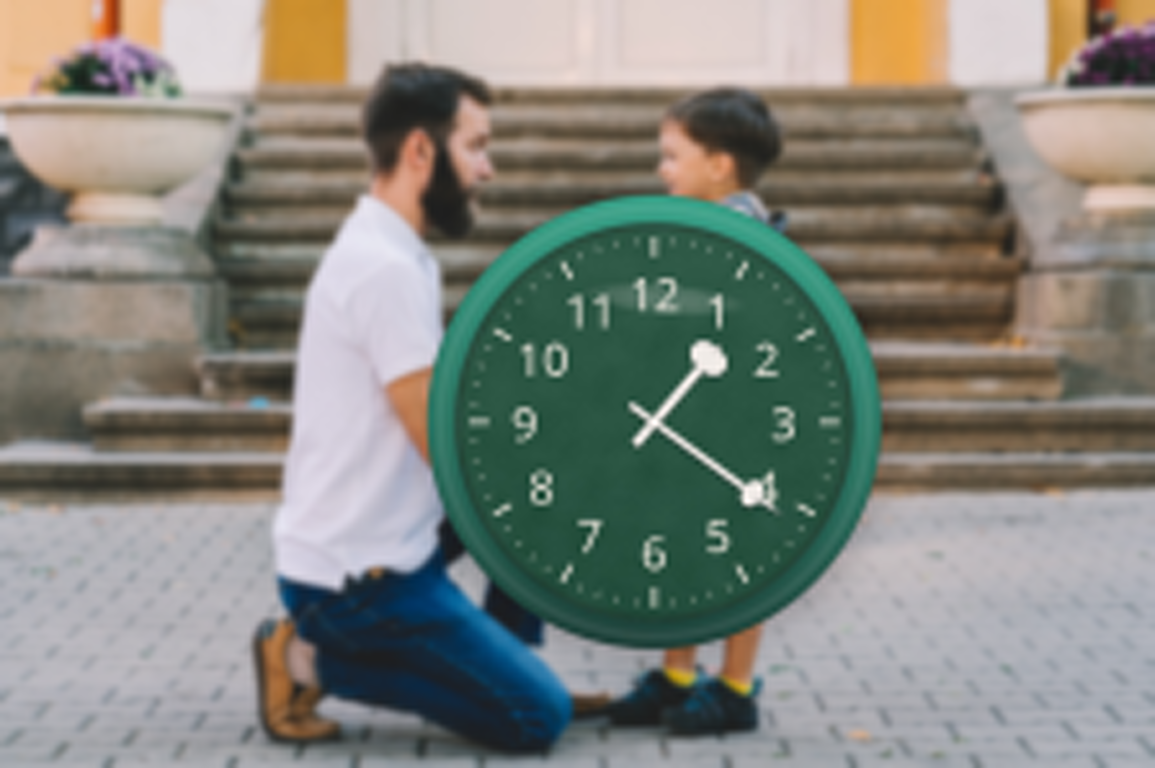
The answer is 1,21
